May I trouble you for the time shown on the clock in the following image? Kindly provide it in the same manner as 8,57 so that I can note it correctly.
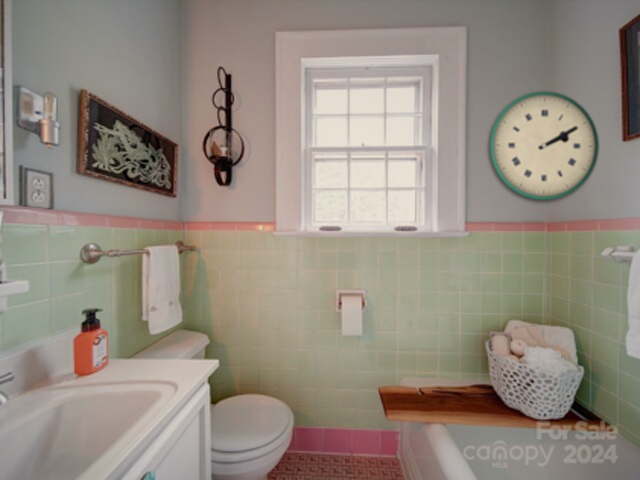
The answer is 2,10
